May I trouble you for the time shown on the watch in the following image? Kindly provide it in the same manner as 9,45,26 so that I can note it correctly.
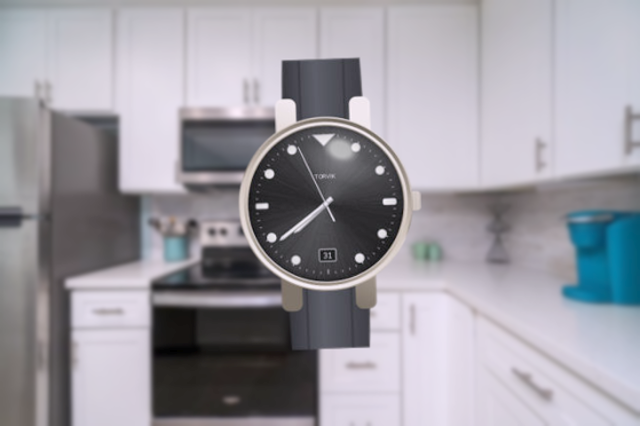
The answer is 7,38,56
